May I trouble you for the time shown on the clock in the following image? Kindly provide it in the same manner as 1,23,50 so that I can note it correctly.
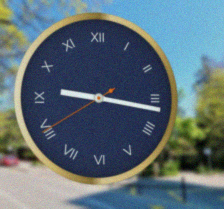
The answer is 9,16,40
